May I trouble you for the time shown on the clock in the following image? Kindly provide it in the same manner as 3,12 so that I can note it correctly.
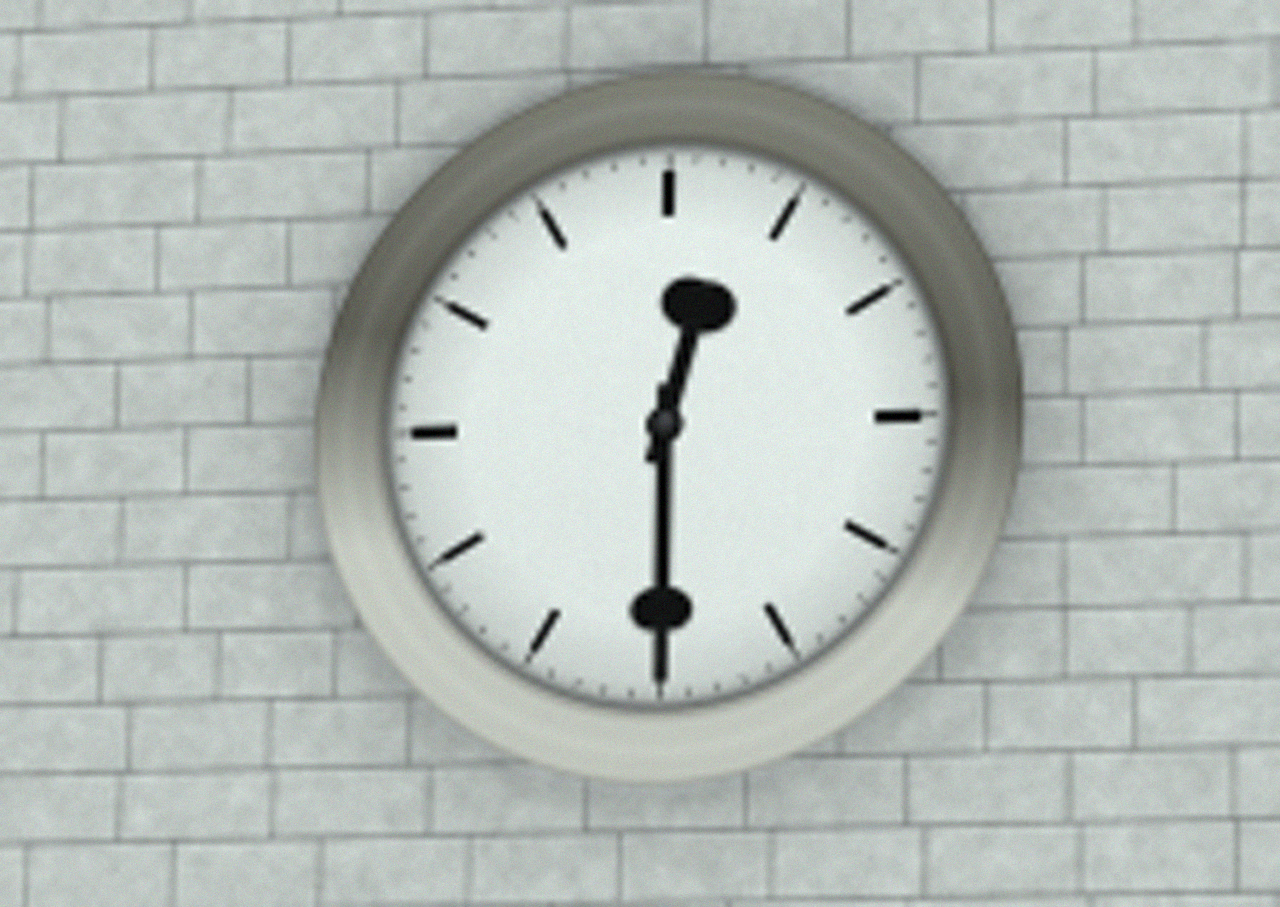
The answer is 12,30
